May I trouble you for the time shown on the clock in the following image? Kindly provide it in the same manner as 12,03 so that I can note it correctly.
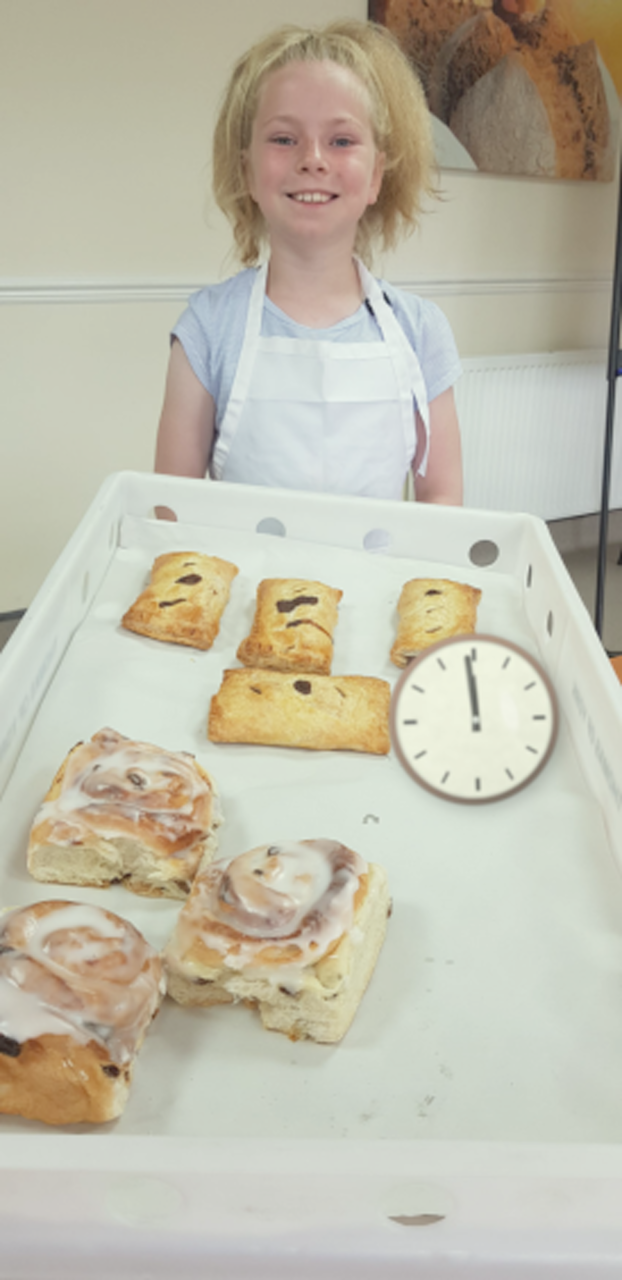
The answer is 11,59
